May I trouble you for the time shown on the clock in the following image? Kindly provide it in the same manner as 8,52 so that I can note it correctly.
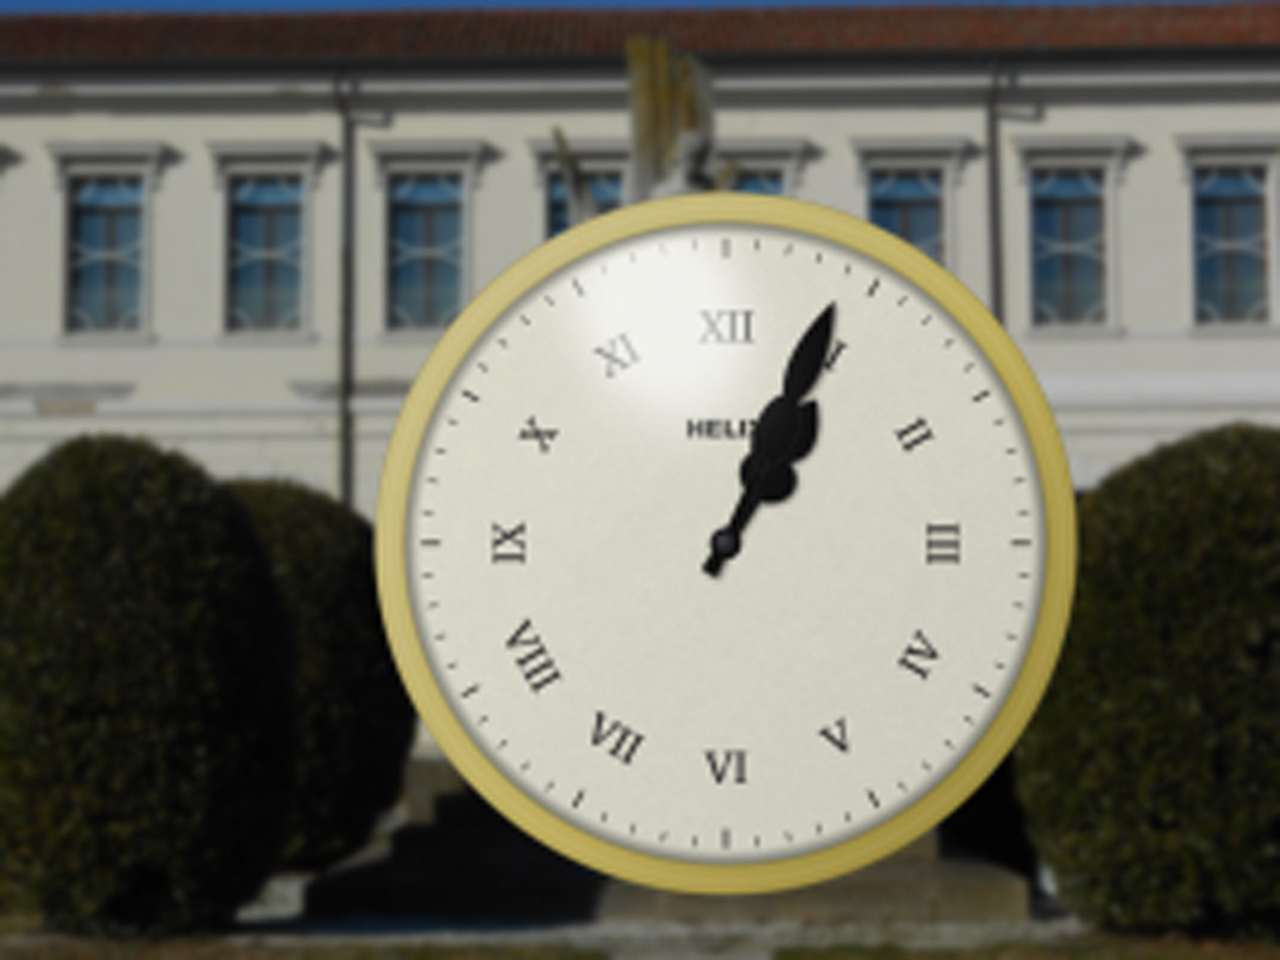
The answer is 1,04
